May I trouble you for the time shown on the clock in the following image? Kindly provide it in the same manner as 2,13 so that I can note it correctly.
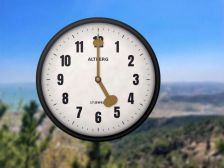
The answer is 5,00
